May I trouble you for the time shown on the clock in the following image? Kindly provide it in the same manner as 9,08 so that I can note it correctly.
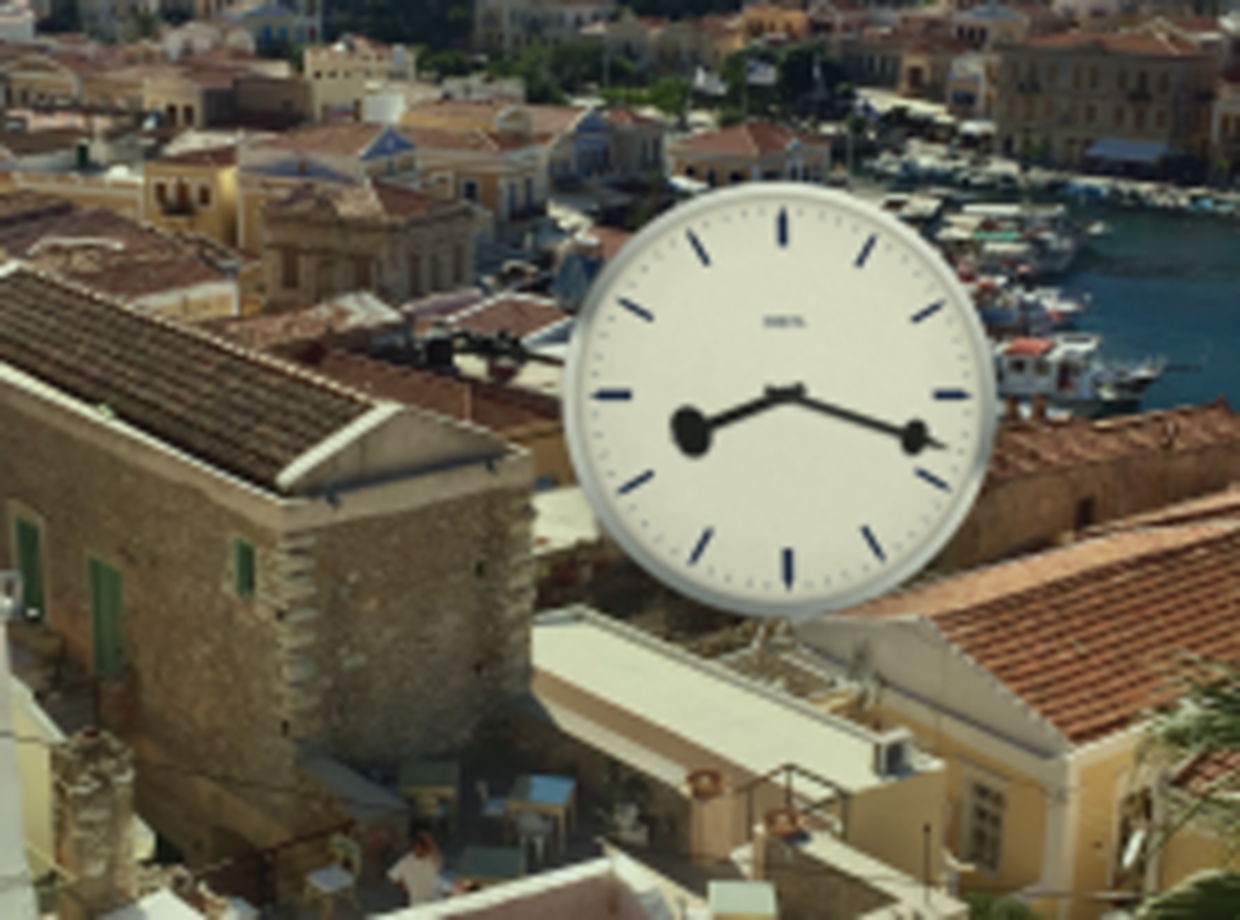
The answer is 8,18
